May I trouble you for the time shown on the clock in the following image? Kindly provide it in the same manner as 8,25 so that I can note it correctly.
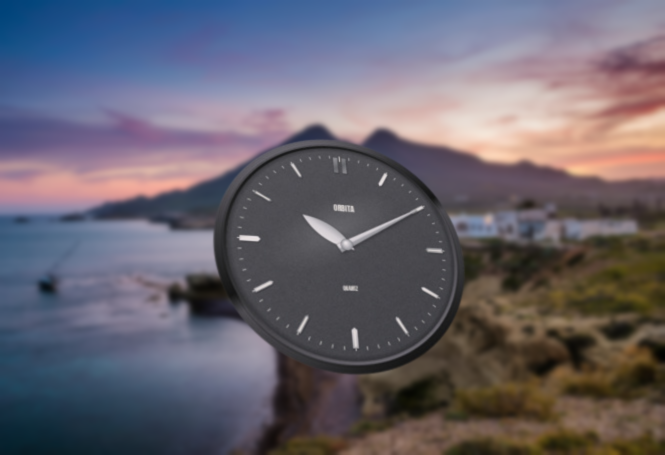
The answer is 10,10
